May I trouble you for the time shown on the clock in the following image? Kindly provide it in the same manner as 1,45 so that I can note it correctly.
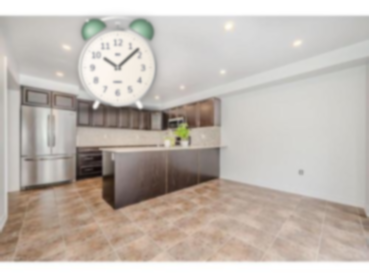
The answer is 10,08
